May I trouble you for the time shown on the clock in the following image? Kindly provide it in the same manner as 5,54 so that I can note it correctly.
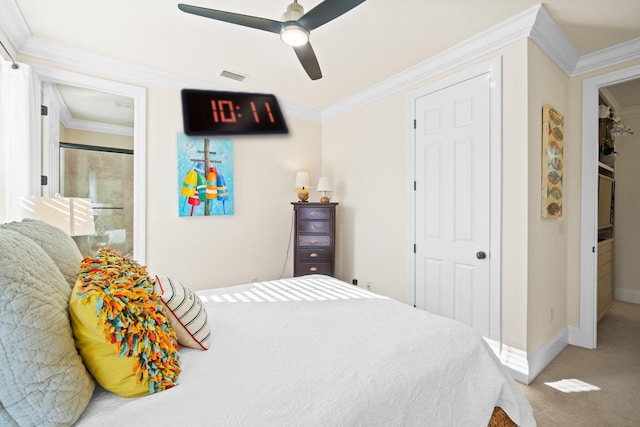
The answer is 10,11
